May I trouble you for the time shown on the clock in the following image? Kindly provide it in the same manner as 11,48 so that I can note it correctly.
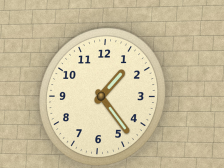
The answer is 1,23
